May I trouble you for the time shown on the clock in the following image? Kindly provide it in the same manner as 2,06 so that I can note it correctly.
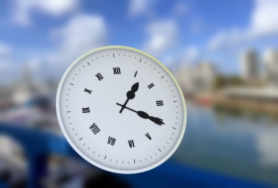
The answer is 1,20
